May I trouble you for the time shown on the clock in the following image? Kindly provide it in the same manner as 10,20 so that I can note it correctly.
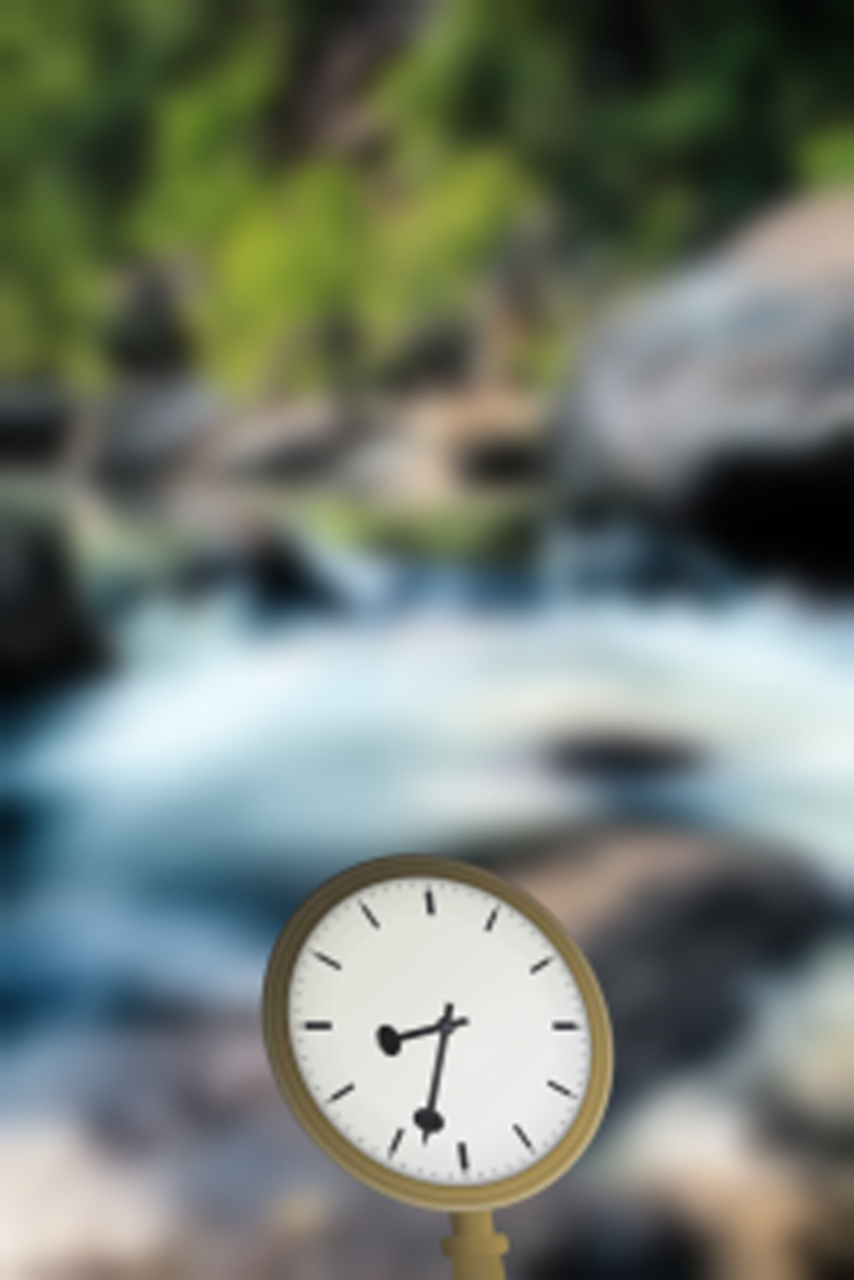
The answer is 8,33
